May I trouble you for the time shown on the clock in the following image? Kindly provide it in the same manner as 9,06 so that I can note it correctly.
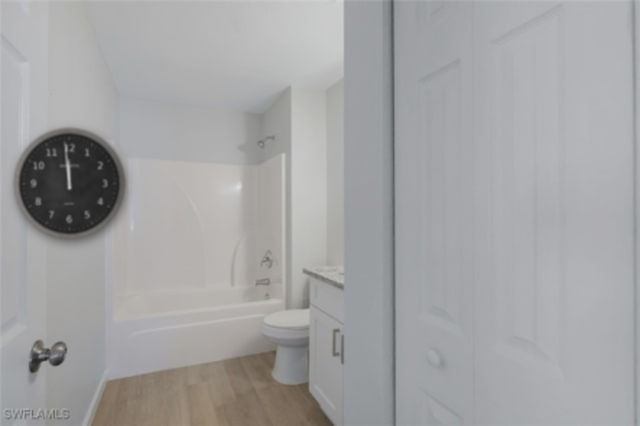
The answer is 11,59
